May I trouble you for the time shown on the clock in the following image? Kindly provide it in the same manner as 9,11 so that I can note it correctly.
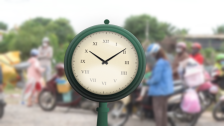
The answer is 10,09
